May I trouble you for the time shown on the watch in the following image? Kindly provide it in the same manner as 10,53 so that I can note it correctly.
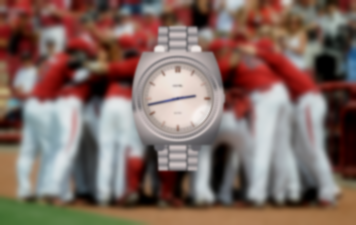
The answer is 2,43
